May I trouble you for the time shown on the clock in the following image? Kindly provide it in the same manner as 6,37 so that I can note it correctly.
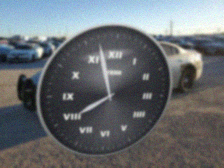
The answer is 7,57
